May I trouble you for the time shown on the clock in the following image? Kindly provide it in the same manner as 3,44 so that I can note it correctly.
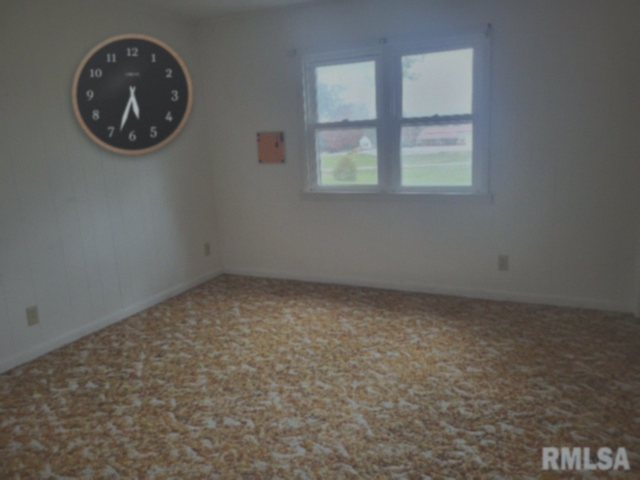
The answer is 5,33
